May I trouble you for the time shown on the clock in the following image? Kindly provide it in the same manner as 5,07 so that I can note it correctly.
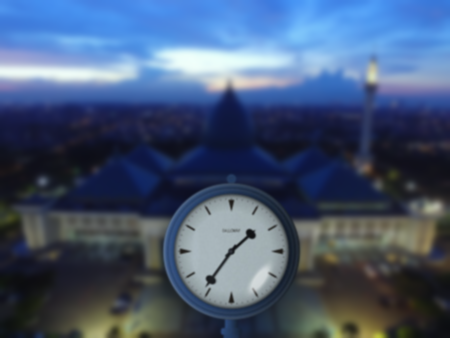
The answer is 1,36
